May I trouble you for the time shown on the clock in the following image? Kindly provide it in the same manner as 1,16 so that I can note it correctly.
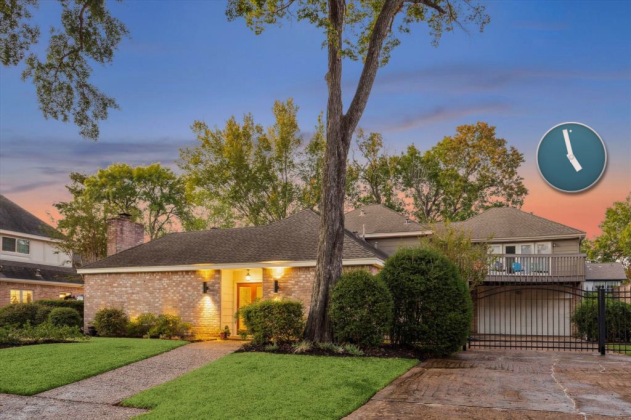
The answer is 4,58
